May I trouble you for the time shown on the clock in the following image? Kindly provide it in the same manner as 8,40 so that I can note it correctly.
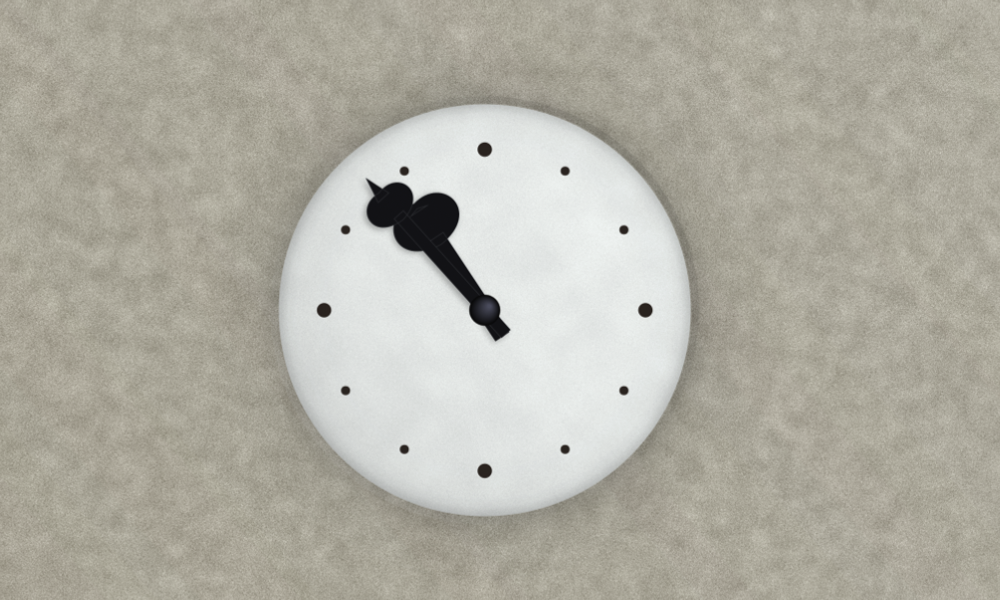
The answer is 10,53
